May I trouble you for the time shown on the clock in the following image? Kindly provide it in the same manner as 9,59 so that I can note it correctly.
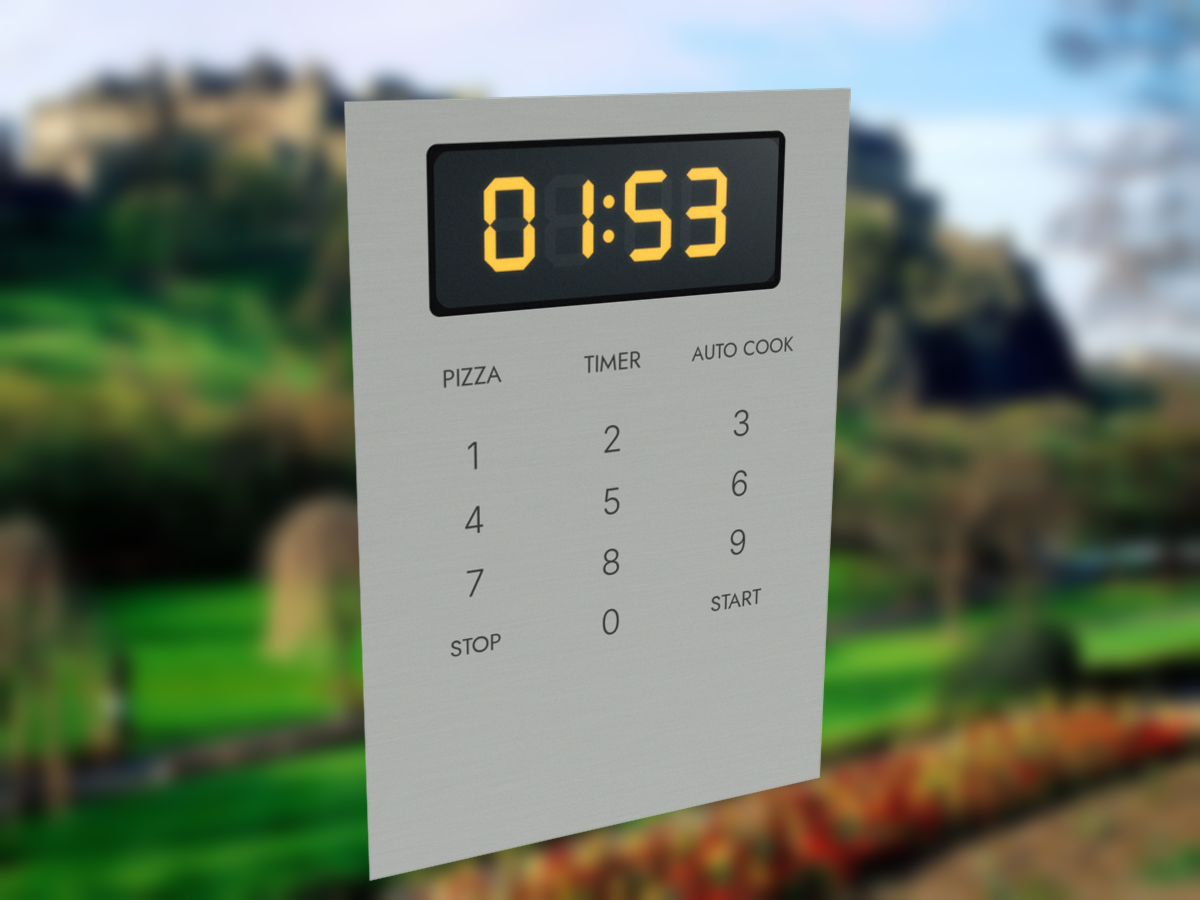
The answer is 1,53
